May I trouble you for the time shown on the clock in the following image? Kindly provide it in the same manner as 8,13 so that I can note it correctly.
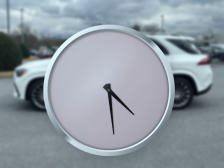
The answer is 4,29
